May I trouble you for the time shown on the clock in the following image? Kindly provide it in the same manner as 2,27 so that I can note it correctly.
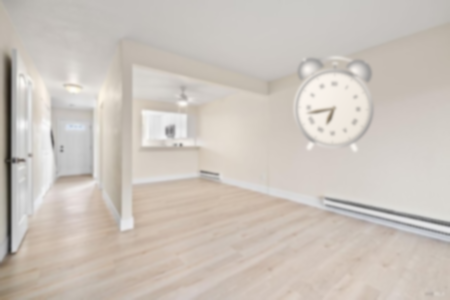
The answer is 6,43
